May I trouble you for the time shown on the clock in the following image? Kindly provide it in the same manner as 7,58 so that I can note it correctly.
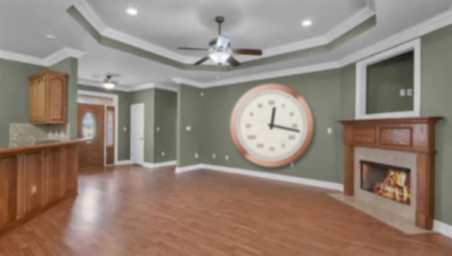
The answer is 12,17
